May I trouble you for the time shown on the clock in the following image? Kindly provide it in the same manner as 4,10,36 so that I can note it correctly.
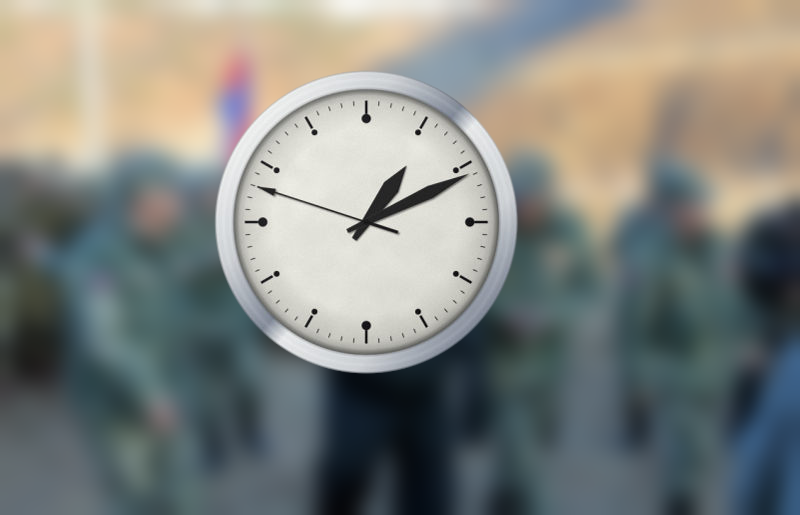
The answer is 1,10,48
